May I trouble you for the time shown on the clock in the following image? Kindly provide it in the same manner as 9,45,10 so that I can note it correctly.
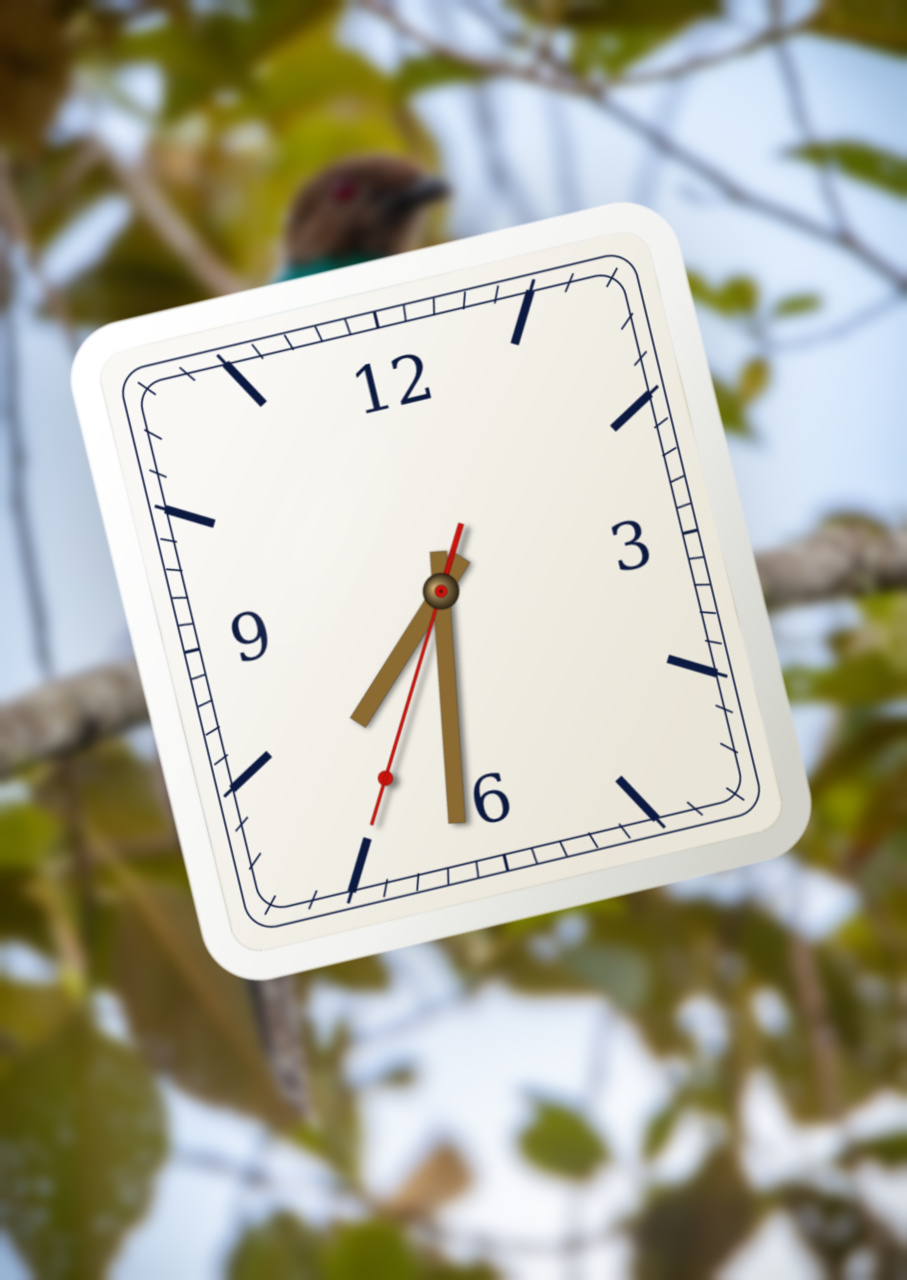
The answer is 7,31,35
